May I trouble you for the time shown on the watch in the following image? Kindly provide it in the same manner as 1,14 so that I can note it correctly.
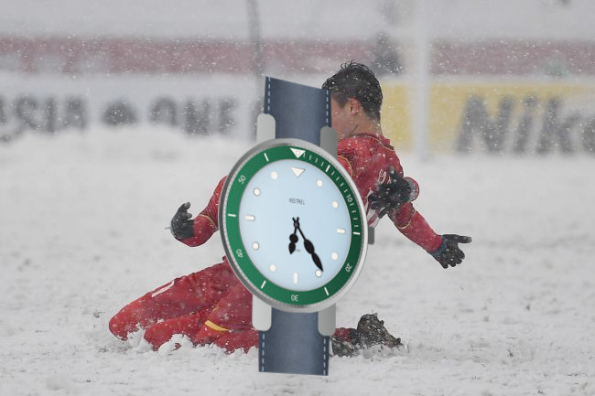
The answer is 6,24
